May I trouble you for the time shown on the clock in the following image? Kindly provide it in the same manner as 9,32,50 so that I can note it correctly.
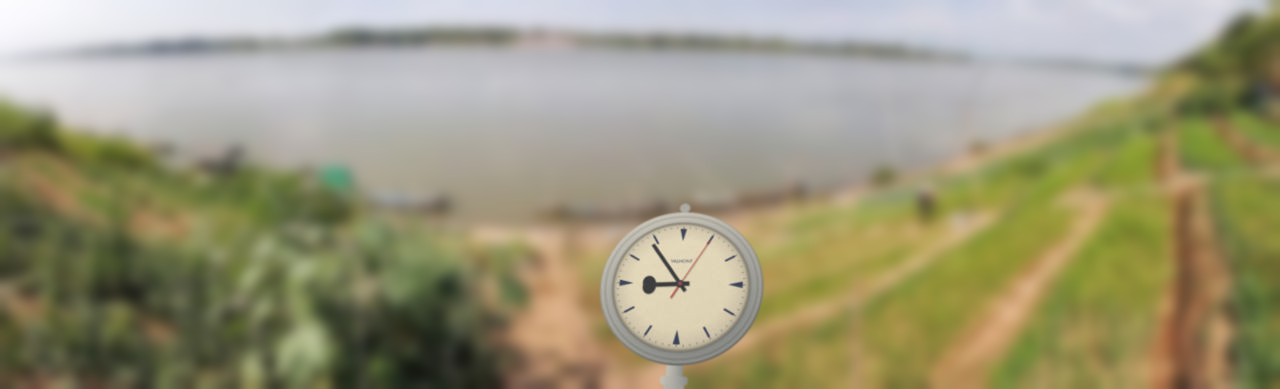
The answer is 8,54,05
